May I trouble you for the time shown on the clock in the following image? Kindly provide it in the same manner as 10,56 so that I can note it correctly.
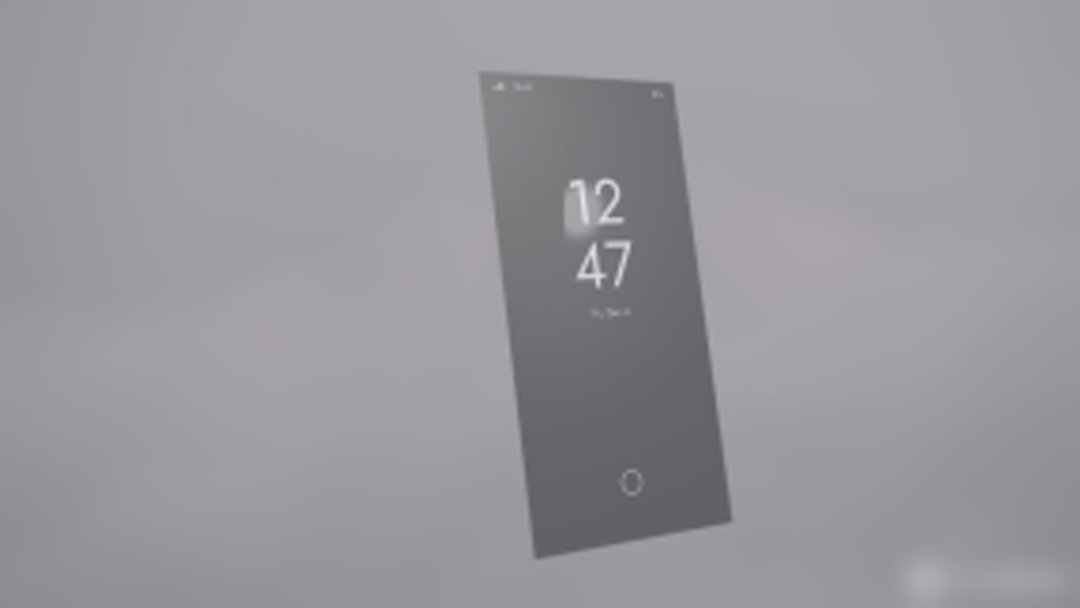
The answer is 12,47
